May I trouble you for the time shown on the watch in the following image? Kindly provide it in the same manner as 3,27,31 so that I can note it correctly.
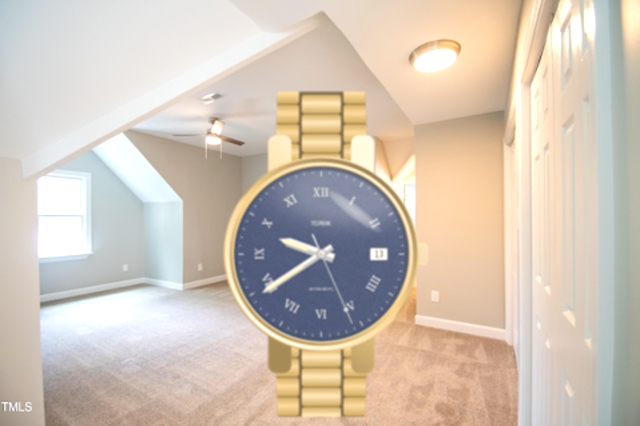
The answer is 9,39,26
